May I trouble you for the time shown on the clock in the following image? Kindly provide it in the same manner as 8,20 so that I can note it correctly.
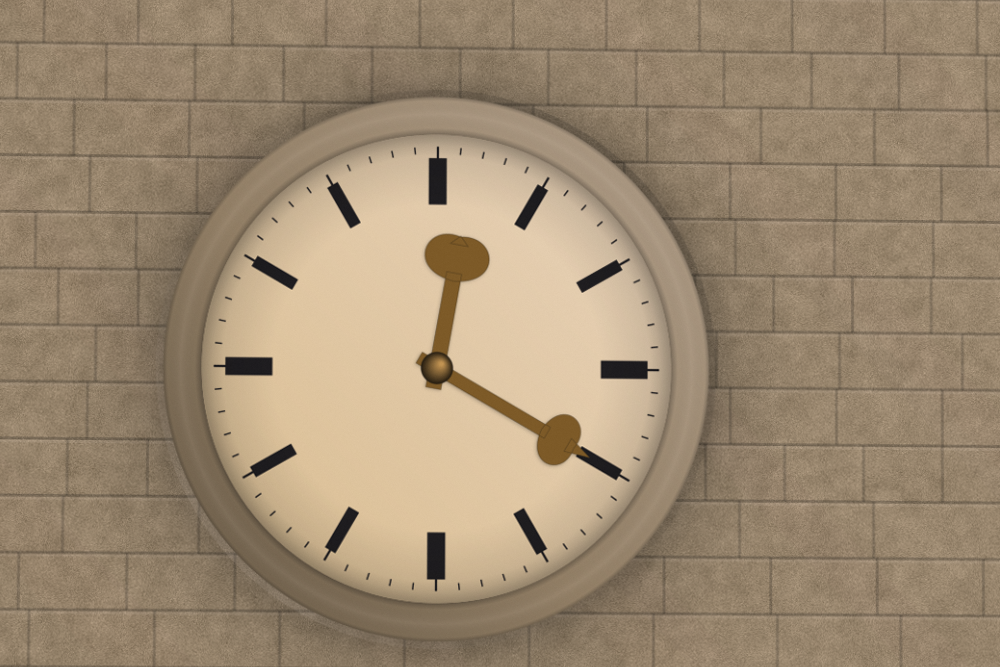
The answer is 12,20
